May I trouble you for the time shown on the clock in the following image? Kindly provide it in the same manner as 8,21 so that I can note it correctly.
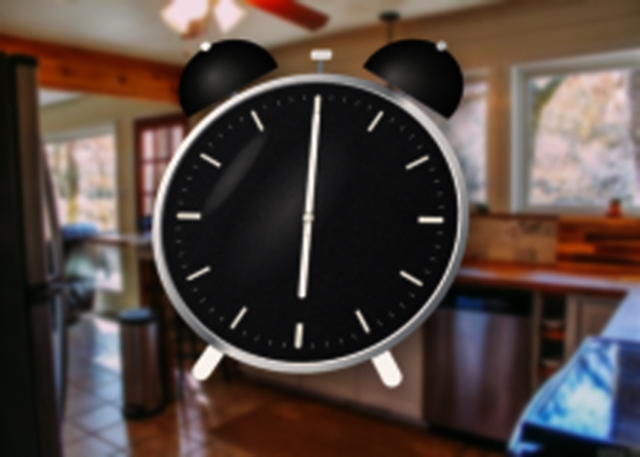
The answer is 6,00
